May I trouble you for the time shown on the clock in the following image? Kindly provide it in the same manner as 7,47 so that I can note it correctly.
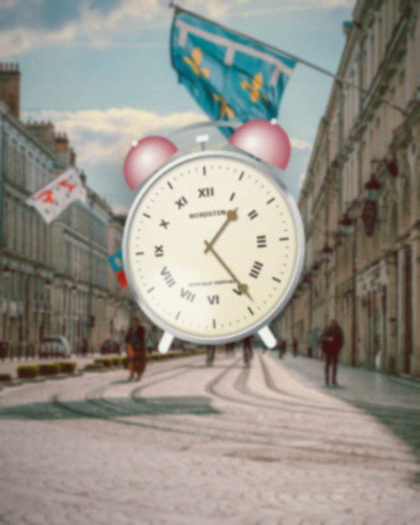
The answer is 1,24
